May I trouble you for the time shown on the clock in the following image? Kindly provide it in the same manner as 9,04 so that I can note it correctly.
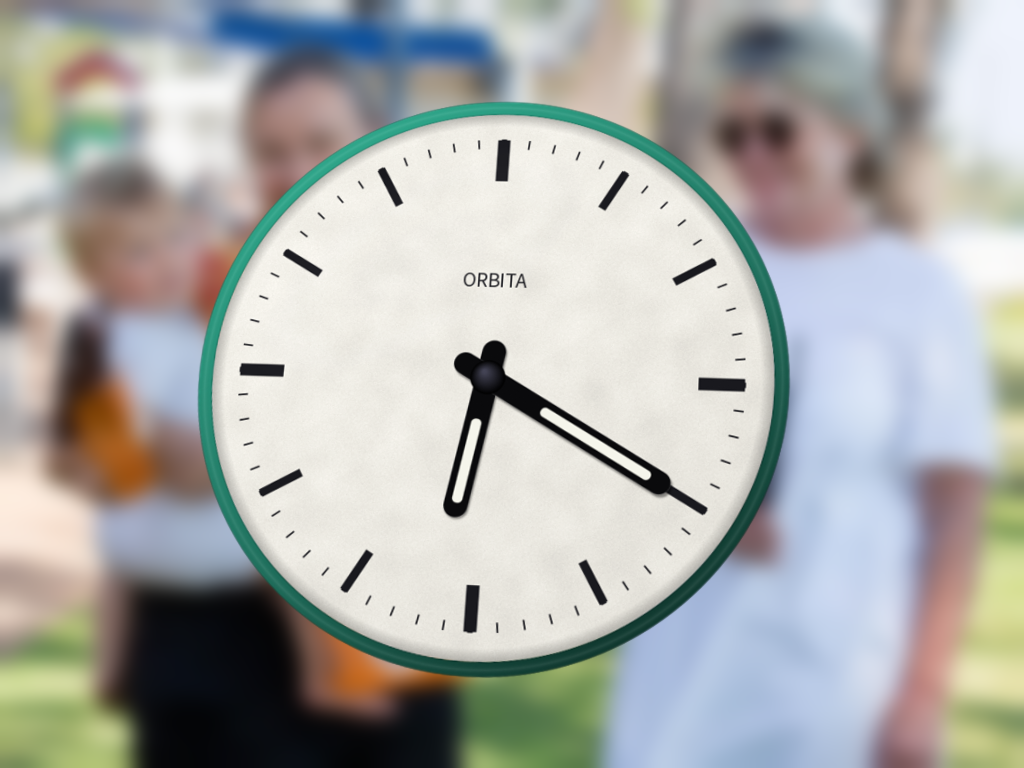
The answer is 6,20
